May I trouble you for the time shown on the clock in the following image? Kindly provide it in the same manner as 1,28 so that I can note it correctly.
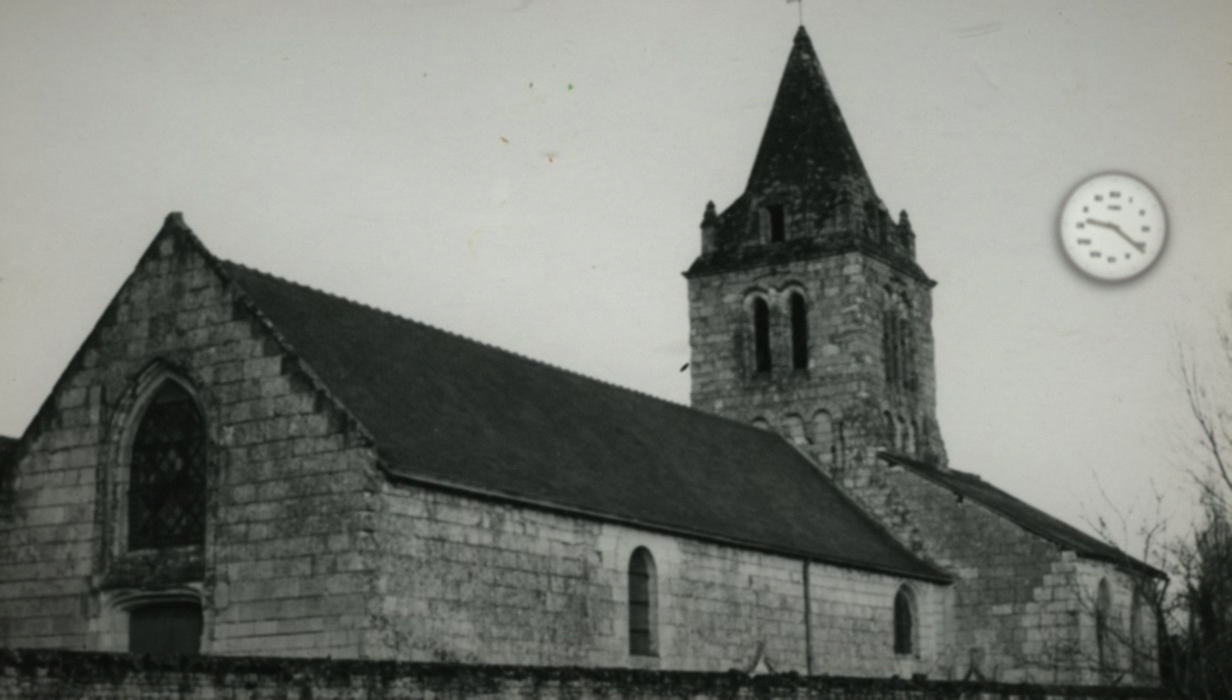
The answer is 9,21
